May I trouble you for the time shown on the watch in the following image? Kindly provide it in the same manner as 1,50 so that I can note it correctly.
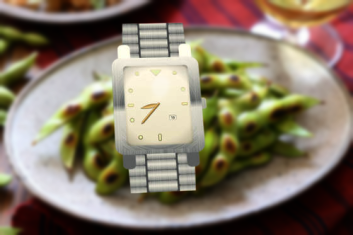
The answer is 8,37
